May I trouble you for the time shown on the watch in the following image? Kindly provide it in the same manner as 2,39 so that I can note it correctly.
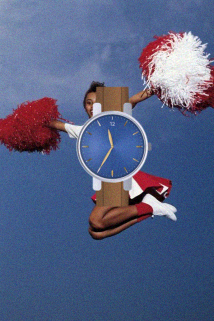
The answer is 11,35
